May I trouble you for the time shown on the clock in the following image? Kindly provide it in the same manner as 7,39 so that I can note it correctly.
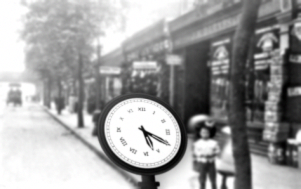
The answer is 5,20
